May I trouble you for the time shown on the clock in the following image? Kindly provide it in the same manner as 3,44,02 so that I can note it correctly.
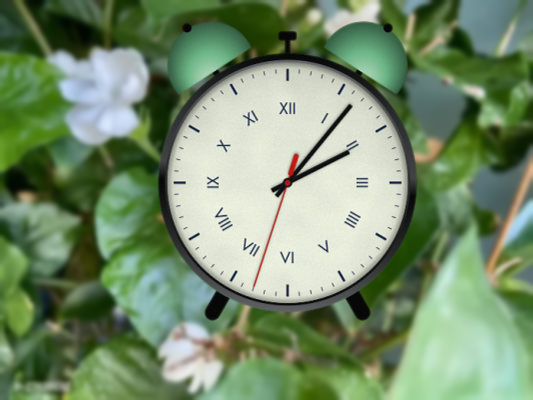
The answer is 2,06,33
